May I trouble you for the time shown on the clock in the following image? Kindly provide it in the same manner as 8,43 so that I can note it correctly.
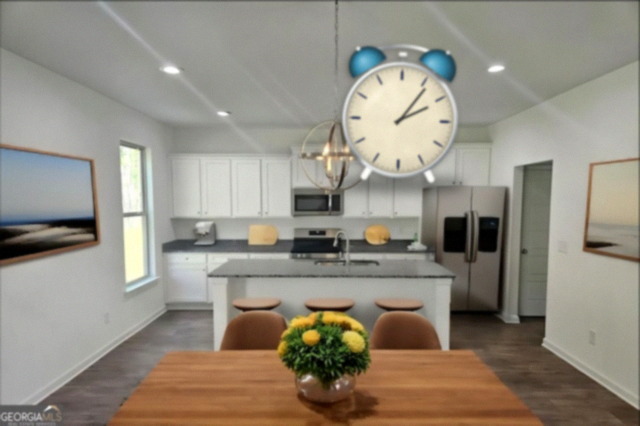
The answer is 2,06
